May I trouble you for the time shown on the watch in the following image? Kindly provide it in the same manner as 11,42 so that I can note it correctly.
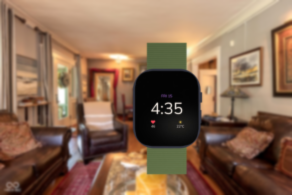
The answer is 4,35
